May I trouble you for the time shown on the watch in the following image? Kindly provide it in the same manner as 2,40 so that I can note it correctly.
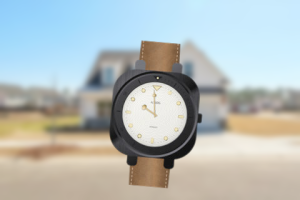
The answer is 9,59
